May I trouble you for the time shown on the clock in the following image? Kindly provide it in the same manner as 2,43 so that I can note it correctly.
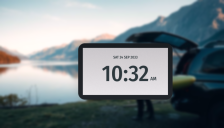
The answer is 10,32
